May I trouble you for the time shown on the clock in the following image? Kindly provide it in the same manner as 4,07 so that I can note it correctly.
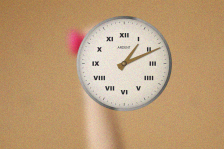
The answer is 1,11
